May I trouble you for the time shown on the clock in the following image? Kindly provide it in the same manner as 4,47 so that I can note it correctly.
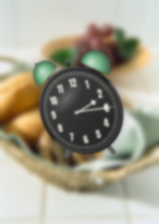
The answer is 2,15
